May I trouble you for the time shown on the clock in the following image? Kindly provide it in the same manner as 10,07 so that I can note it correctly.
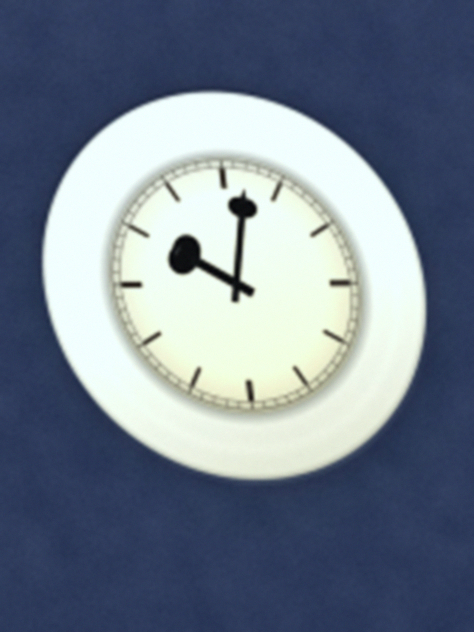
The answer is 10,02
